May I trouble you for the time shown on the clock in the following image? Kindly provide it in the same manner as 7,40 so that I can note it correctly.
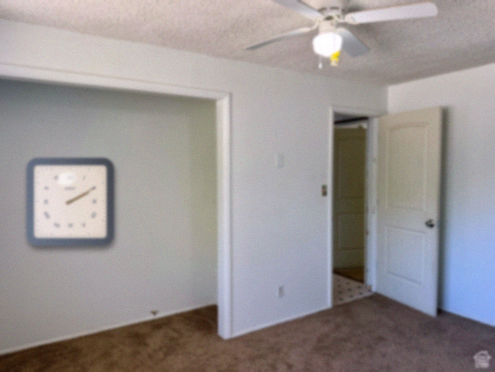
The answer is 2,10
